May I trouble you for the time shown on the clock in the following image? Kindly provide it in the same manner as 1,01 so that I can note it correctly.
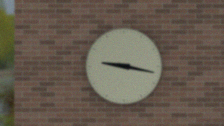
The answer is 9,17
